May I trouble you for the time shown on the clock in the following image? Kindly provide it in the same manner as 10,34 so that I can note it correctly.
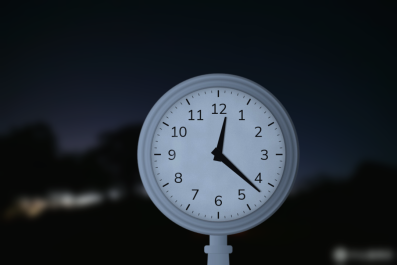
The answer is 12,22
